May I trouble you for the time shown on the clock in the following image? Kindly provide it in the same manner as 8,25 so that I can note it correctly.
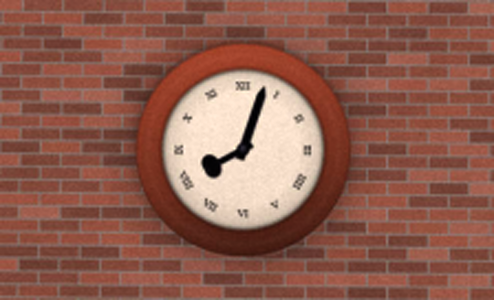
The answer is 8,03
